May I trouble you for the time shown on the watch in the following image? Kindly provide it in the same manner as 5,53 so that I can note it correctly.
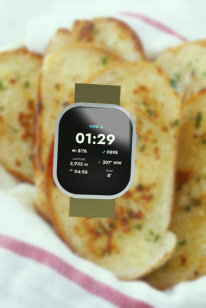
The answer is 1,29
